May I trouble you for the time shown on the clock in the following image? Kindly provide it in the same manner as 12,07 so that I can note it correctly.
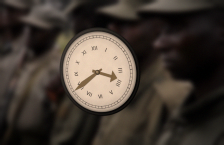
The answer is 3,40
